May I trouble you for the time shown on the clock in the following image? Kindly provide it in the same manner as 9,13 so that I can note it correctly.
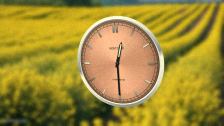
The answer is 12,30
